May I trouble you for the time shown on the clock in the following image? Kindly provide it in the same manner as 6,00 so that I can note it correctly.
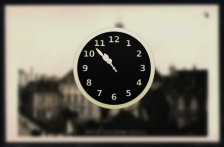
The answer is 10,53
